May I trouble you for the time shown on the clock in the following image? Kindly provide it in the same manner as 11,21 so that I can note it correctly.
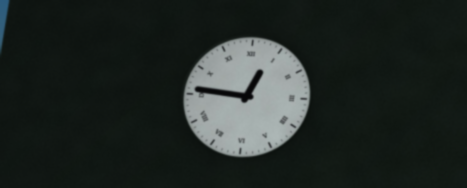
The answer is 12,46
